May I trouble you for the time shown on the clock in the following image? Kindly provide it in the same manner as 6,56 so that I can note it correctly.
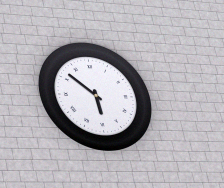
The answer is 5,52
